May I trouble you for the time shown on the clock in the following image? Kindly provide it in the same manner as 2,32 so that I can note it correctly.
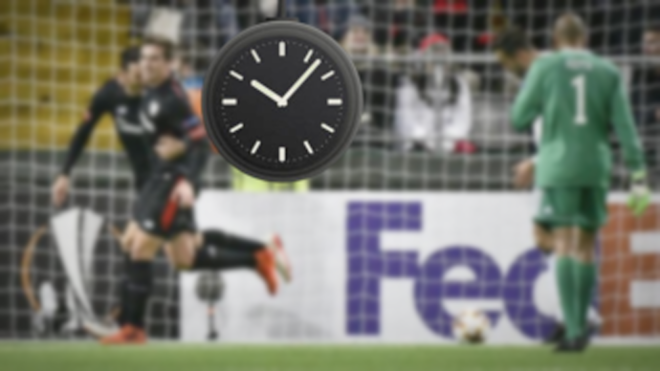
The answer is 10,07
